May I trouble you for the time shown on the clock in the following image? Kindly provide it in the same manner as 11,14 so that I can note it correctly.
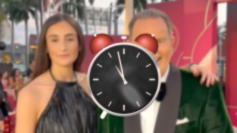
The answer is 10,58
